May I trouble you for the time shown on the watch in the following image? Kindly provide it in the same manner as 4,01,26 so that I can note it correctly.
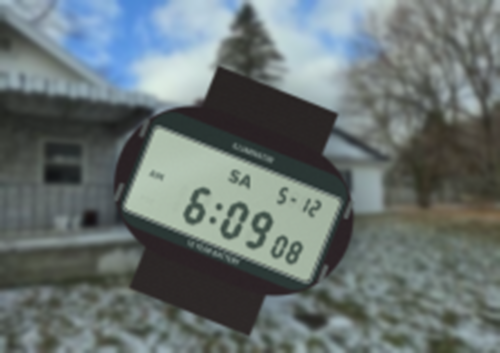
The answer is 6,09,08
